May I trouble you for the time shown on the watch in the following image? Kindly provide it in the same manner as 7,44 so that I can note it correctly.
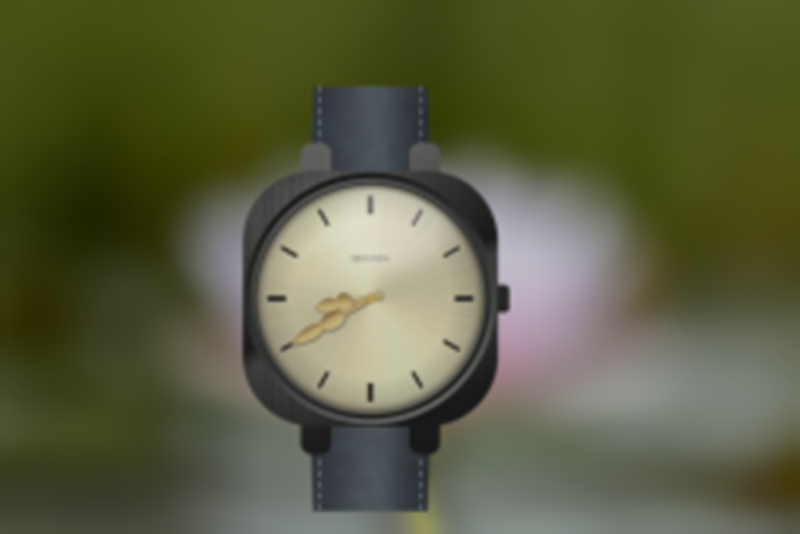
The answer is 8,40
